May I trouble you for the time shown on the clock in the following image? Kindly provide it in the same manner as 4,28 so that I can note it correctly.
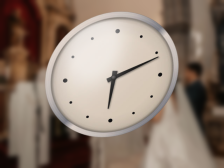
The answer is 6,11
